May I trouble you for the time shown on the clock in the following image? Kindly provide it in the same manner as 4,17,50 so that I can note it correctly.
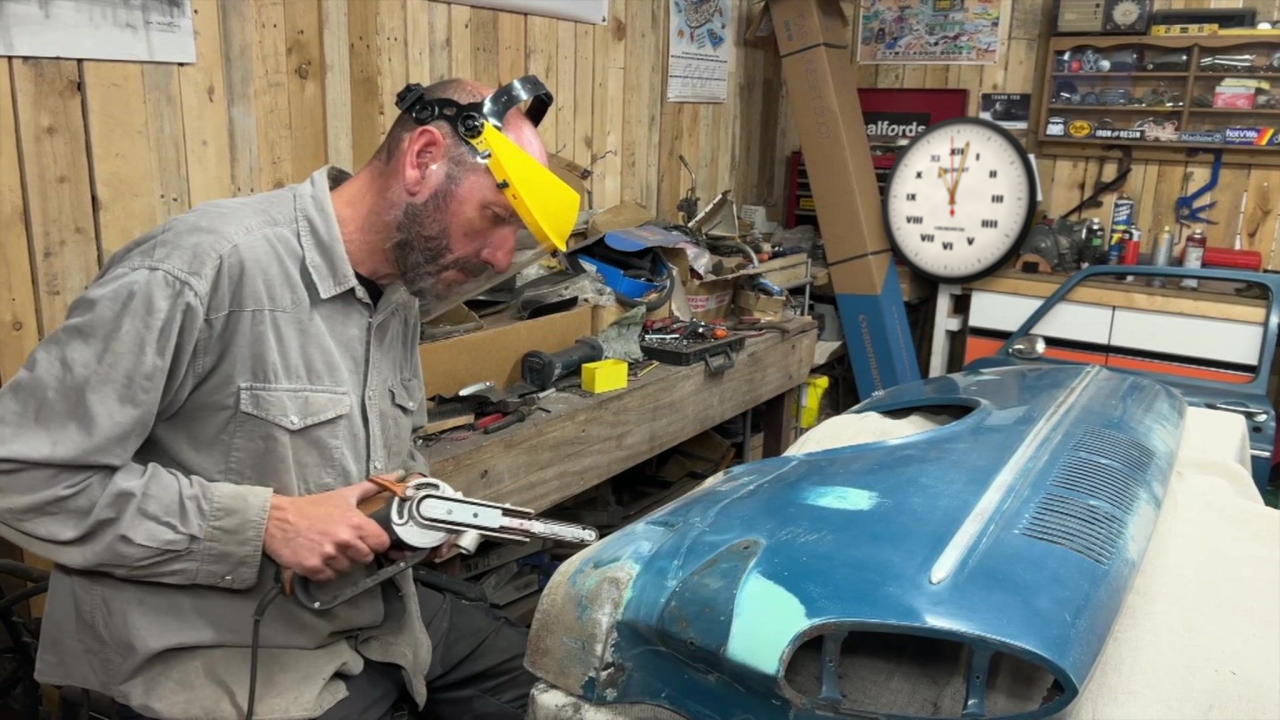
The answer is 11,01,59
